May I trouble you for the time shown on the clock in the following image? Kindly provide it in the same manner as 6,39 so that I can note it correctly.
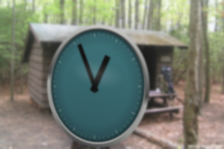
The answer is 12,56
